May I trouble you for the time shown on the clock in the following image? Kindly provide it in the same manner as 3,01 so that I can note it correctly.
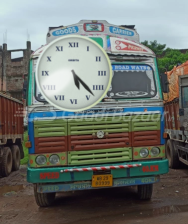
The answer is 5,23
